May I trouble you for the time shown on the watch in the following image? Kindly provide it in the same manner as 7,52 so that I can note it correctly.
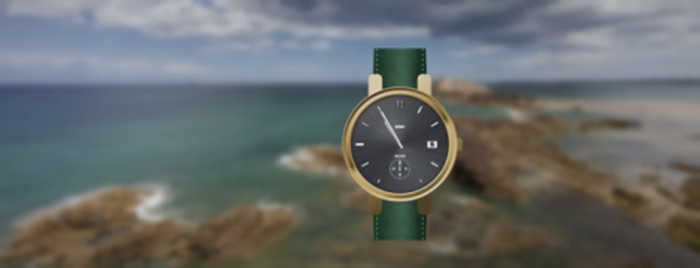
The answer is 10,55
